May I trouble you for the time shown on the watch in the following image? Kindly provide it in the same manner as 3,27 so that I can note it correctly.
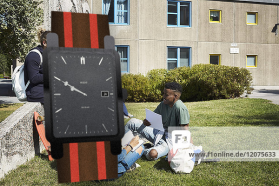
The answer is 9,50
